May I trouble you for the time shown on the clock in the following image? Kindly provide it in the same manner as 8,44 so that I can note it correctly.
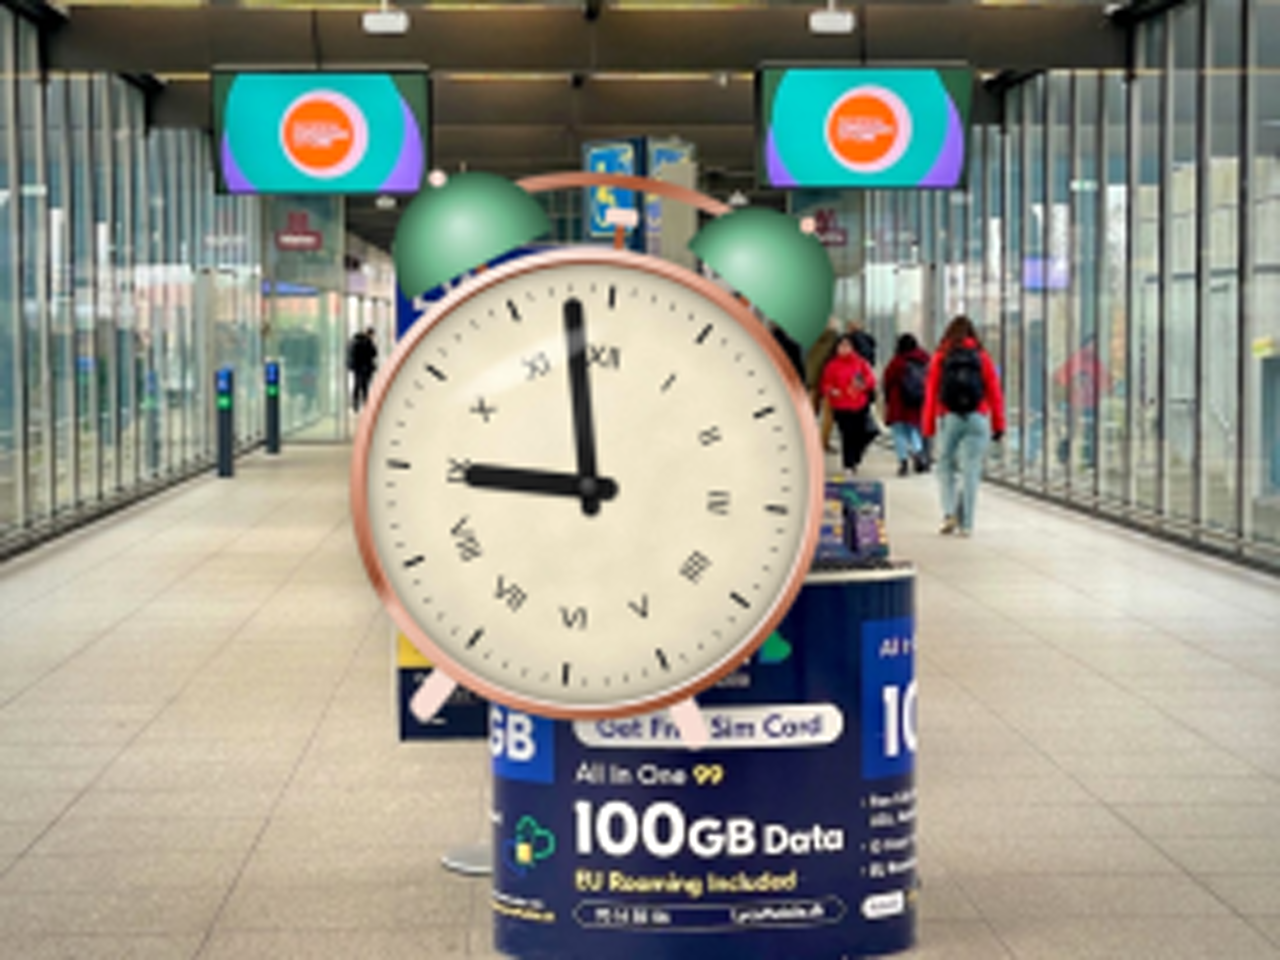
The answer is 8,58
